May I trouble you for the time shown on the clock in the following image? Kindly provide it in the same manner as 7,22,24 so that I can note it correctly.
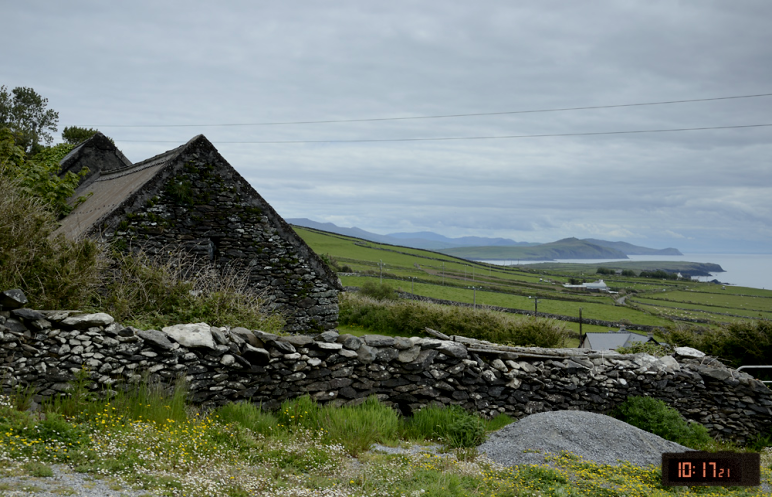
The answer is 10,17,21
